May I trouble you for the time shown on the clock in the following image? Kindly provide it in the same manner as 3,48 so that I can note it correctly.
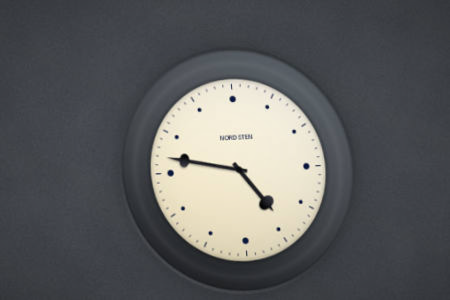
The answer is 4,47
